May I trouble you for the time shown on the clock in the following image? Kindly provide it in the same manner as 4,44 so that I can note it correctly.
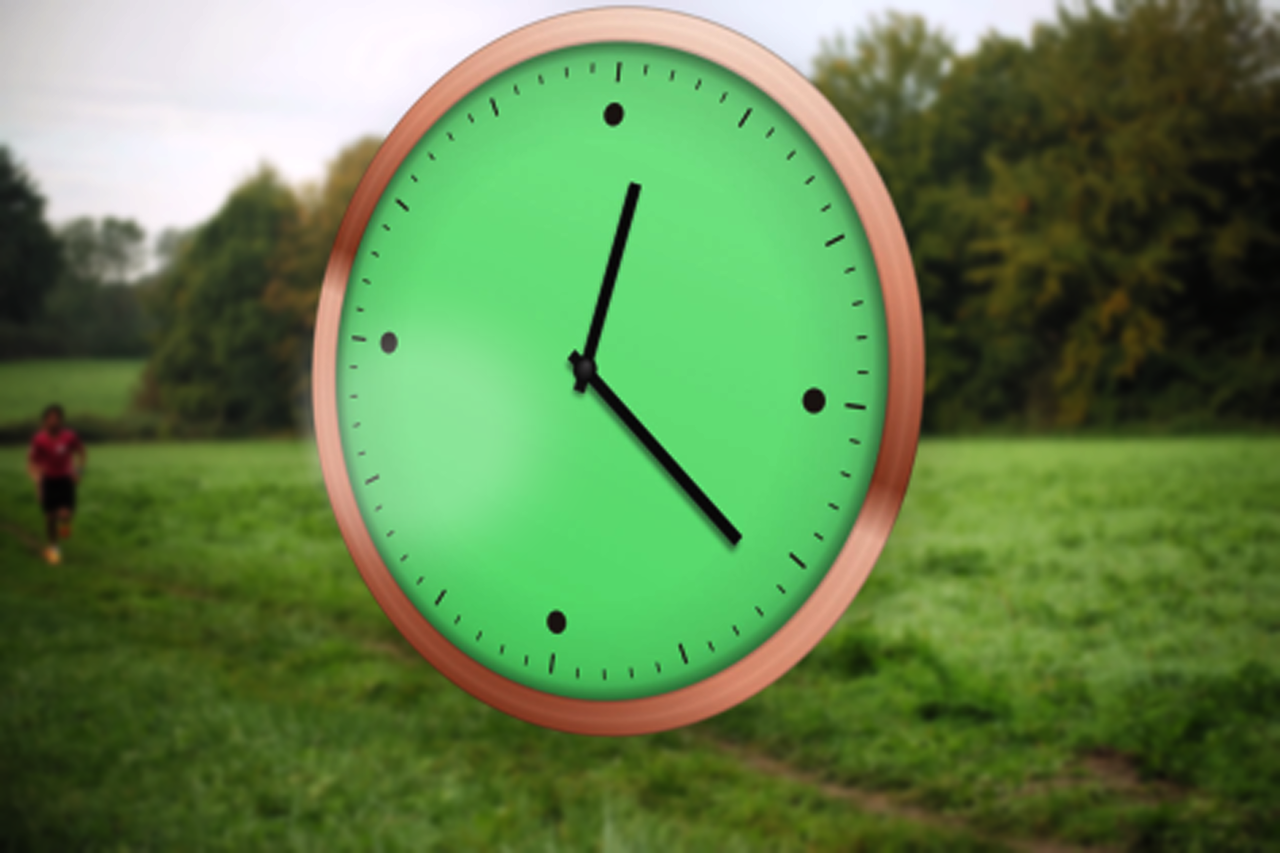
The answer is 12,21
